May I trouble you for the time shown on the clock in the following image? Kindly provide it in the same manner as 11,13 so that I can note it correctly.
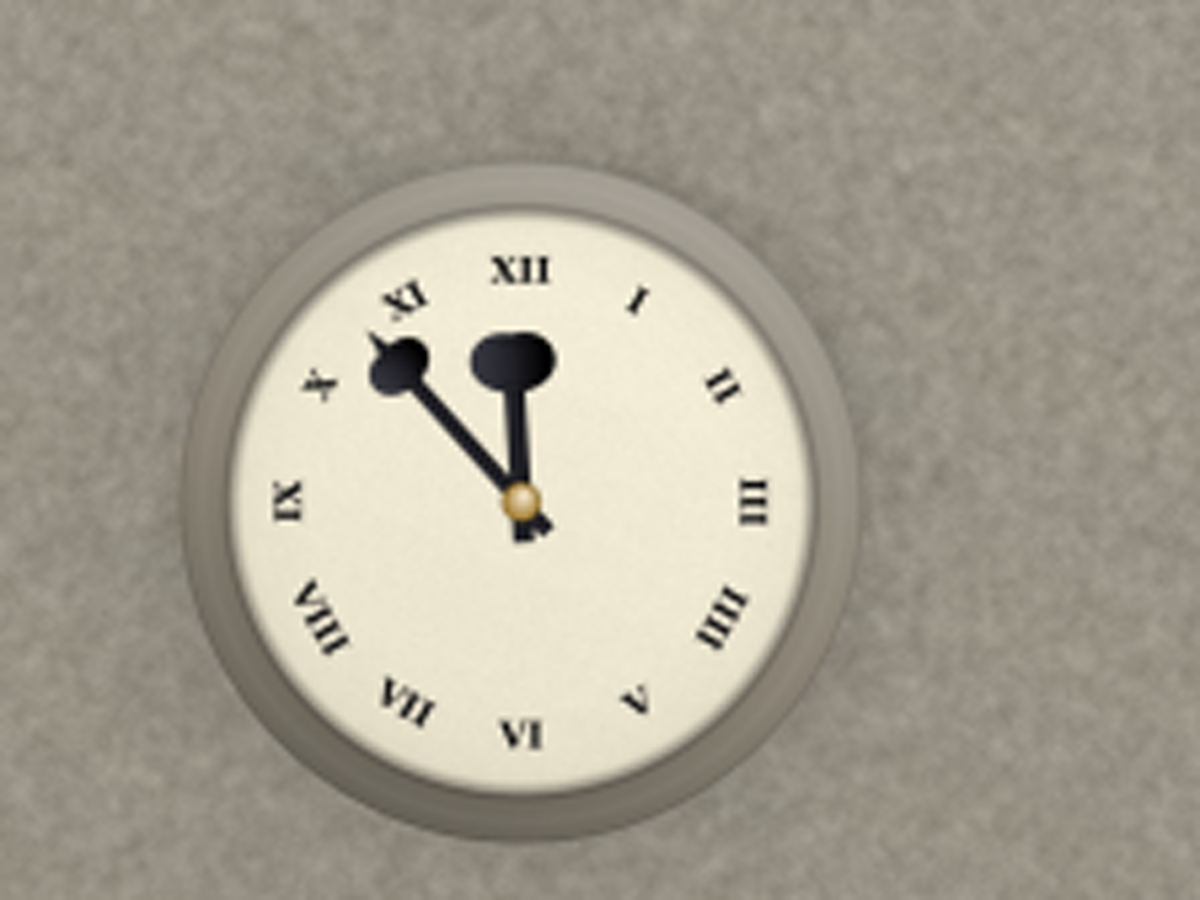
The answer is 11,53
